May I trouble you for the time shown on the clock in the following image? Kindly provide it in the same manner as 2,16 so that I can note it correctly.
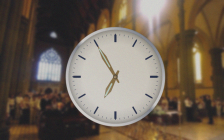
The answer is 6,55
